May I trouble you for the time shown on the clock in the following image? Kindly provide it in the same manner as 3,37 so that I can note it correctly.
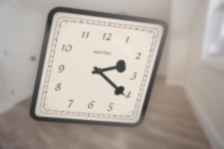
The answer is 2,21
